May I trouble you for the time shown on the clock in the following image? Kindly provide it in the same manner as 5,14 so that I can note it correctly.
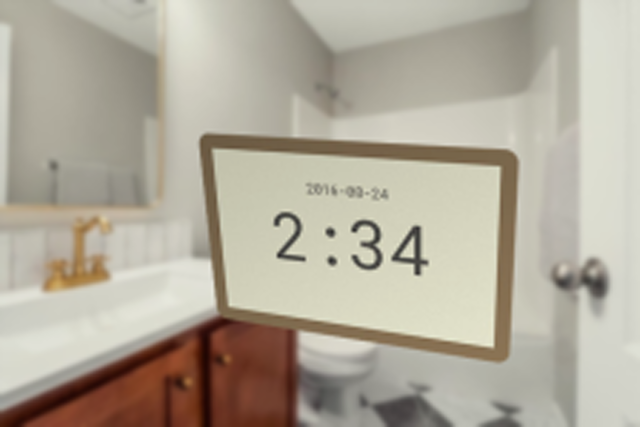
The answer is 2,34
